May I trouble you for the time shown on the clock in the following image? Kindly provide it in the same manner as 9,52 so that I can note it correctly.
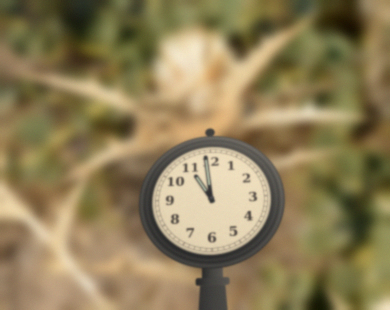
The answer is 10,59
